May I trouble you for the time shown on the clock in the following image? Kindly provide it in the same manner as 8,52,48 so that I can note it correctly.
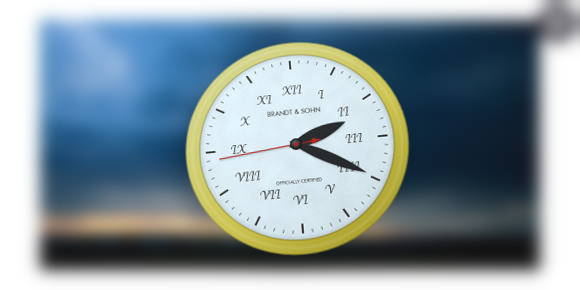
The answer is 2,19,44
